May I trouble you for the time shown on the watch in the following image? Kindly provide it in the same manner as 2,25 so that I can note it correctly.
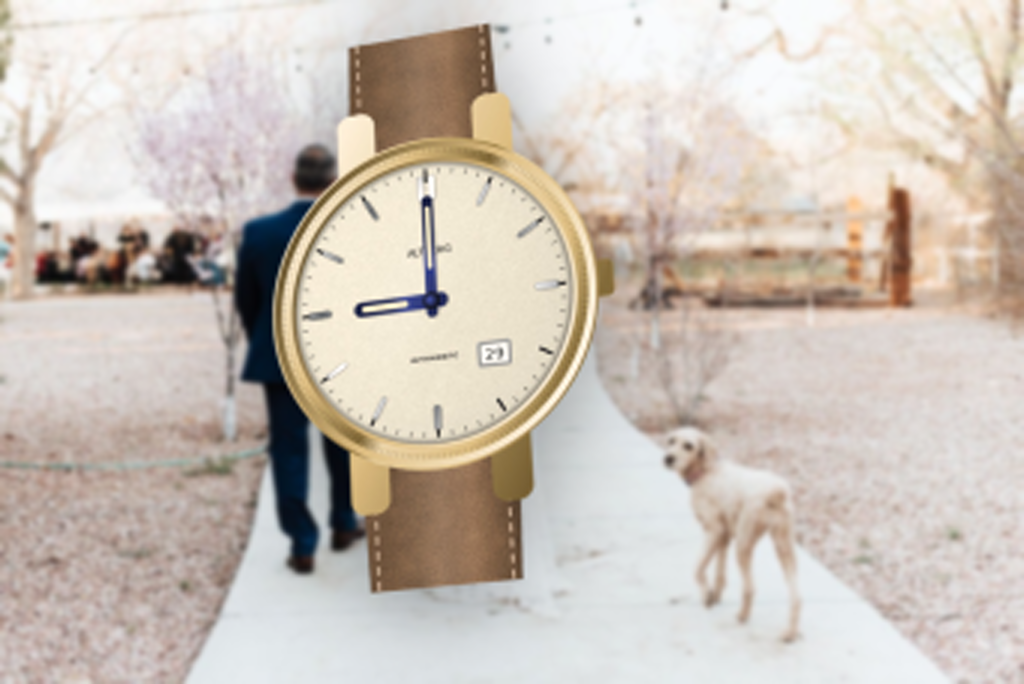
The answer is 9,00
